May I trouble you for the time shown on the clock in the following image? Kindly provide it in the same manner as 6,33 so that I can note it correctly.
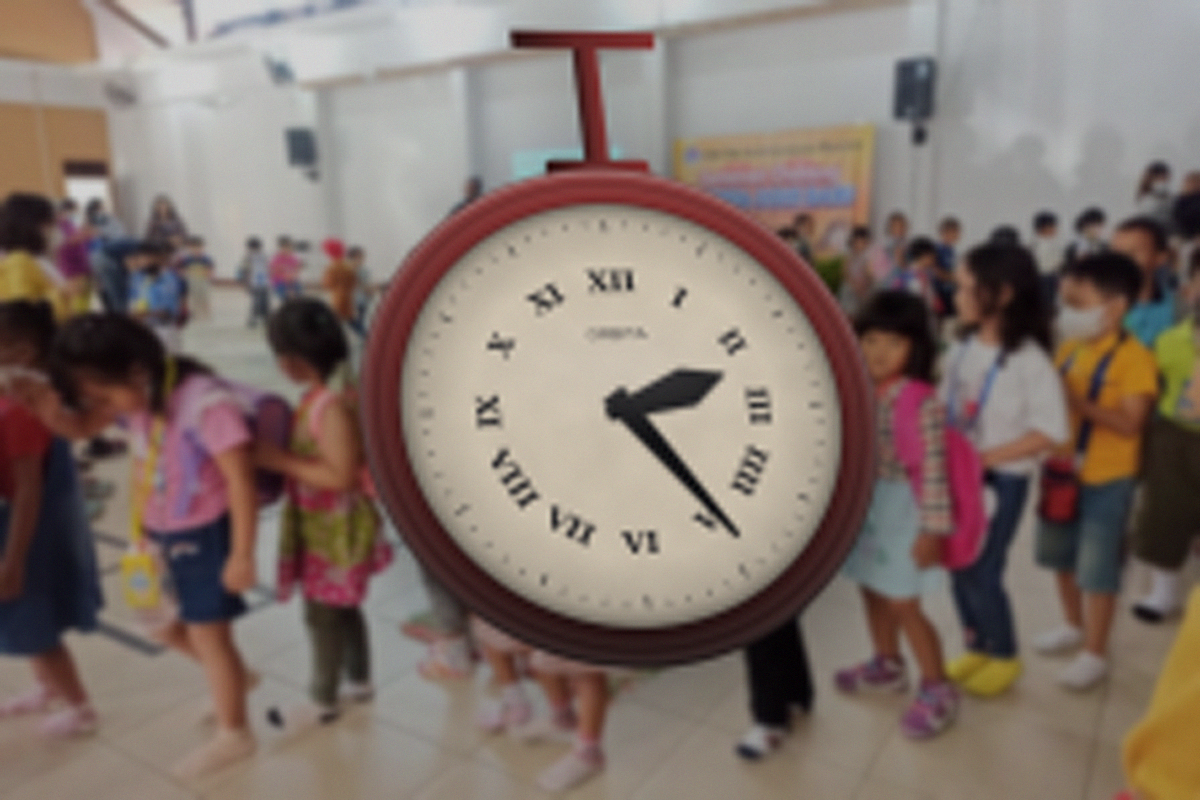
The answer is 2,24
